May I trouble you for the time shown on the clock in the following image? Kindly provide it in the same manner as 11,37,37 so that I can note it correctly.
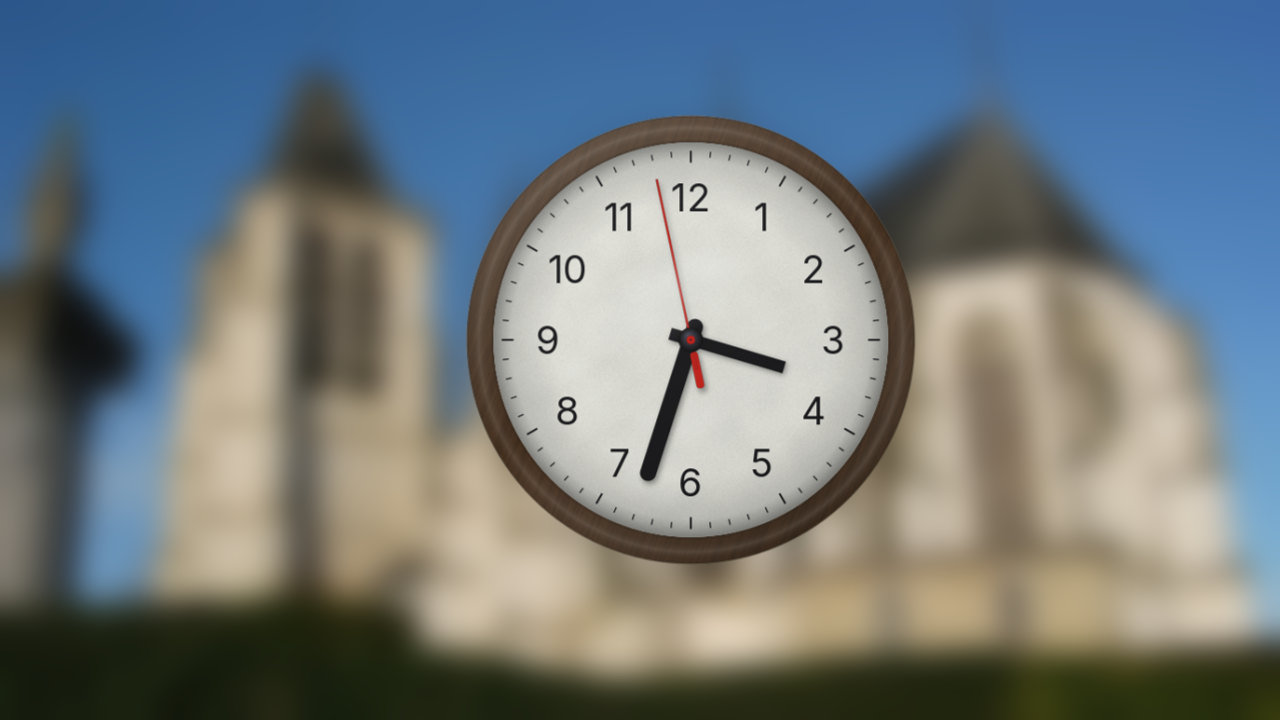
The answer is 3,32,58
